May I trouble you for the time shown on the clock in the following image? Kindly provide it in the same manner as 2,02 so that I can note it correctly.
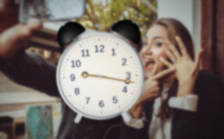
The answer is 9,17
